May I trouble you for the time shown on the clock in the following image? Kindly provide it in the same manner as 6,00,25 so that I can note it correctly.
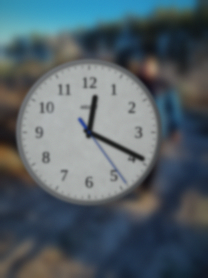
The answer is 12,19,24
